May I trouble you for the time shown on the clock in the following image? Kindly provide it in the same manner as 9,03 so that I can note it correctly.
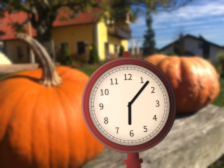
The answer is 6,07
